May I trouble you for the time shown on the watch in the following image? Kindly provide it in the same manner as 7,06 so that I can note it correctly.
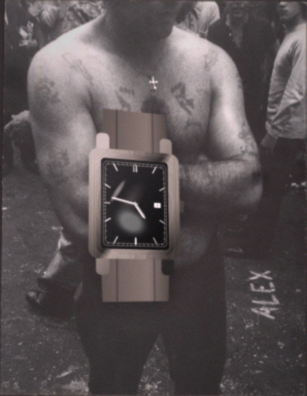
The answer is 4,47
